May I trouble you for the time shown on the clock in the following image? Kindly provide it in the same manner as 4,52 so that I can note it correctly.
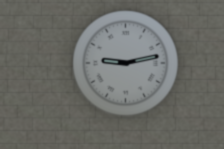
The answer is 9,13
